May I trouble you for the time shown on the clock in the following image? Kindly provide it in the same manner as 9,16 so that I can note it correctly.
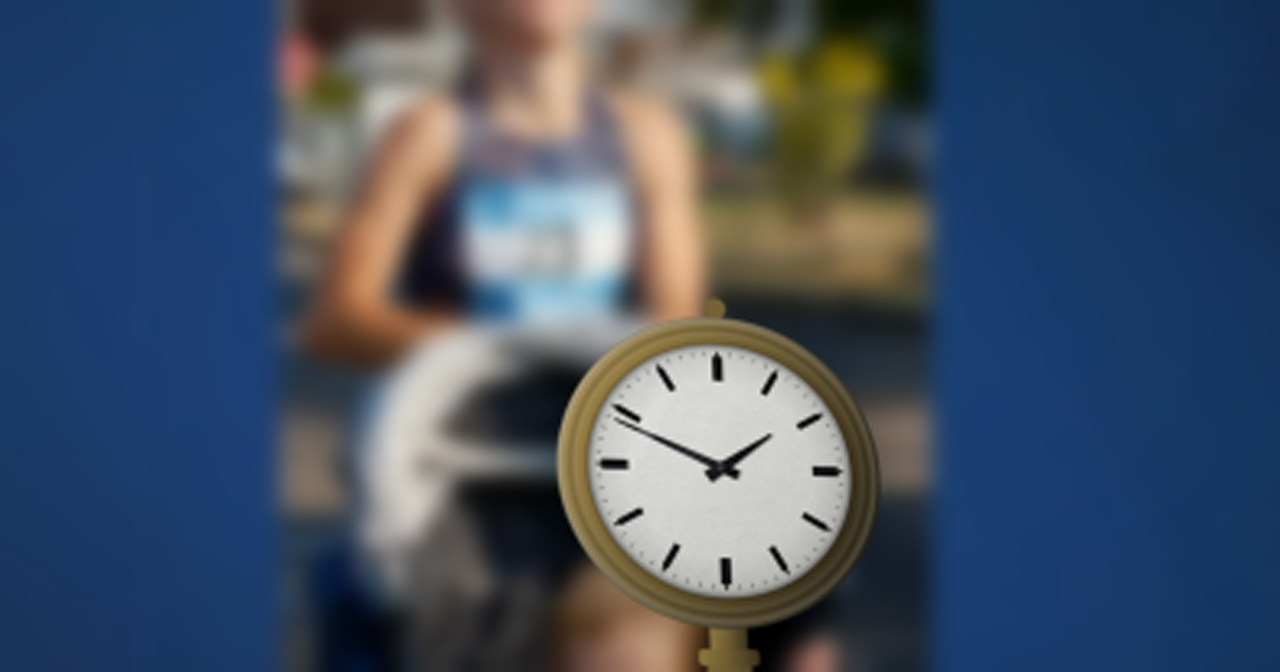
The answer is 1,49
